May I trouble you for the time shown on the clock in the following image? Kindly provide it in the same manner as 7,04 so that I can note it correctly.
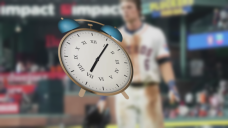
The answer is 7,06
